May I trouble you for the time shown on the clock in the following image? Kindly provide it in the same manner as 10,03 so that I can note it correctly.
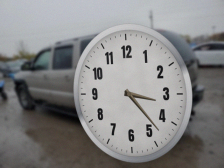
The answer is 3,23
